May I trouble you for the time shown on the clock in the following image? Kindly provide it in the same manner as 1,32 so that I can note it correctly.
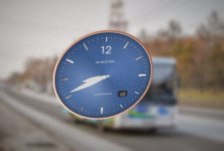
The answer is 8,41
